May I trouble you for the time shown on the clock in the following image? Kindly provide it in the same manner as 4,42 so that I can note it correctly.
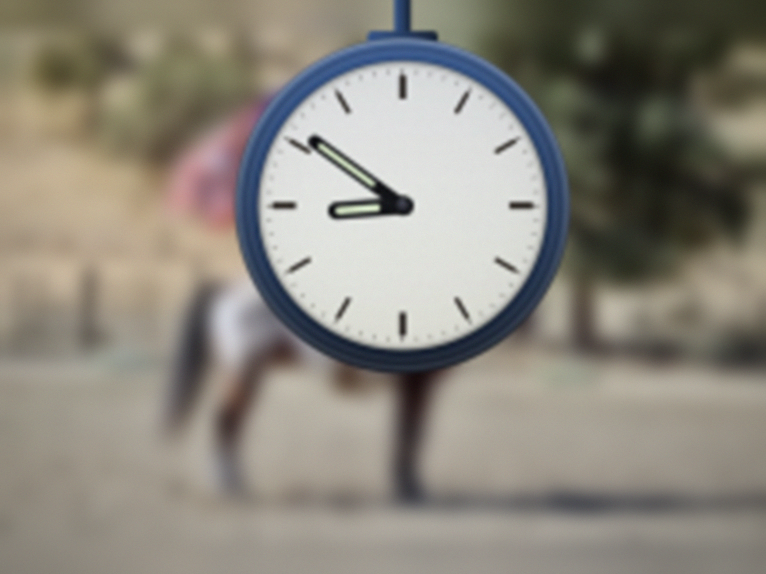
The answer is 8,51
